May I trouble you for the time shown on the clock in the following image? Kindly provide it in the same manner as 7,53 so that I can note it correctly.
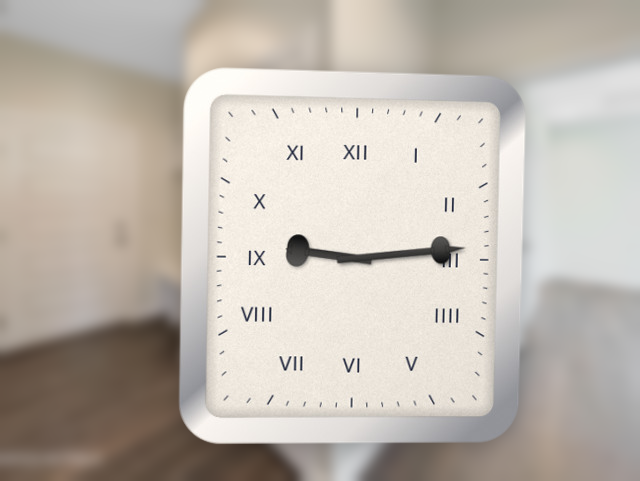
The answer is 9,14
